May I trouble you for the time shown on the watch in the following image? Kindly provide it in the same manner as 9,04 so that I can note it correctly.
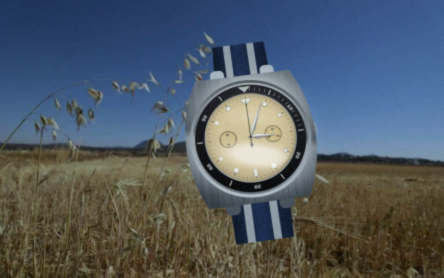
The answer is 3,04
